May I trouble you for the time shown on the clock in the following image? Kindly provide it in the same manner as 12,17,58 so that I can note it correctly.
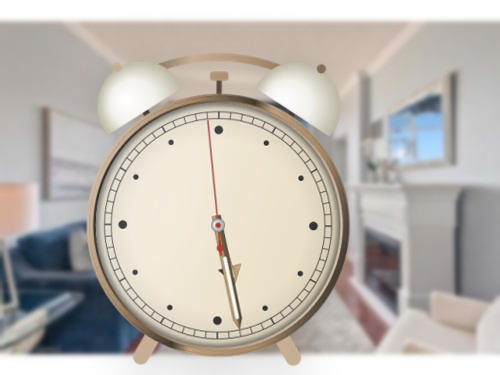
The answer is 5,27,59
